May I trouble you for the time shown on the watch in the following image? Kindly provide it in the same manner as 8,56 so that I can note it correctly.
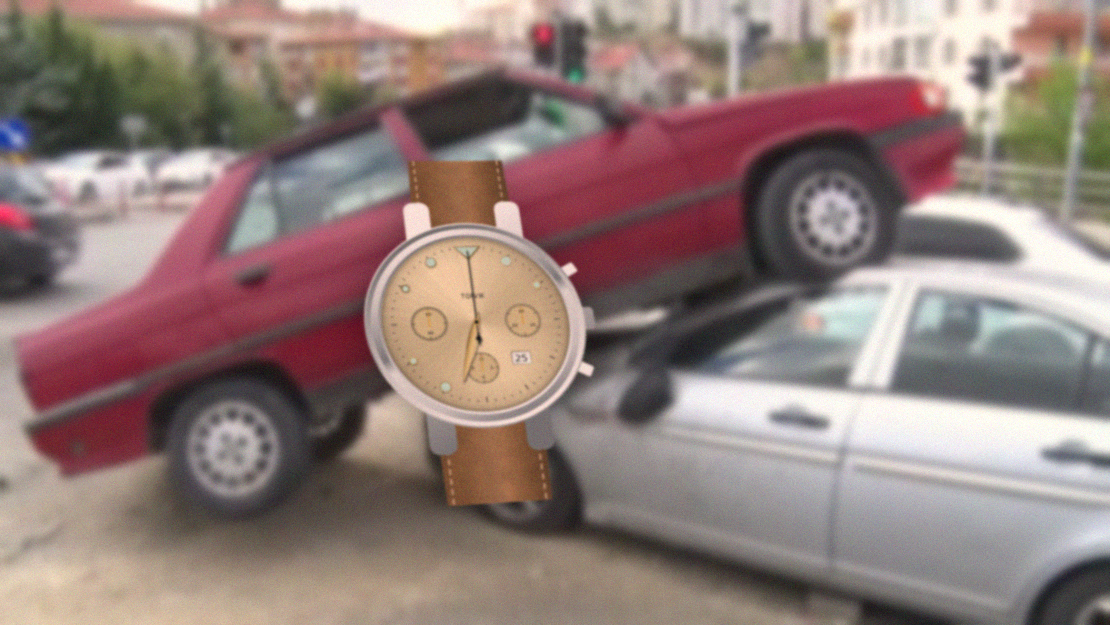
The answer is 6,33
